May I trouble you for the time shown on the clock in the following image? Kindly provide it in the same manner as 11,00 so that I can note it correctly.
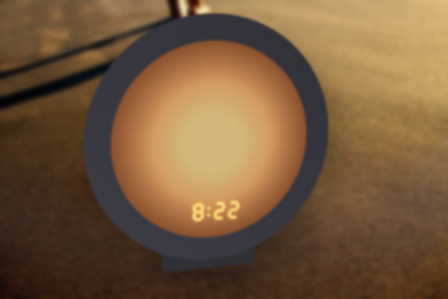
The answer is 8,22
